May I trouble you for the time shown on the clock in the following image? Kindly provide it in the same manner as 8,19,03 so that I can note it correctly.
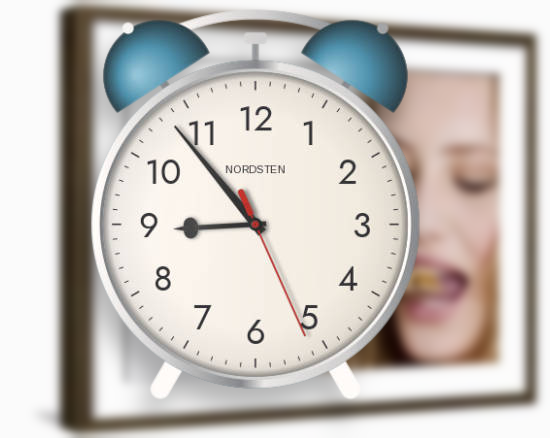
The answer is 8,53,26
